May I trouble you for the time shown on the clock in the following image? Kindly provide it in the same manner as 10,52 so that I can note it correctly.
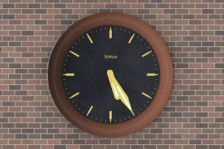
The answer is 5,25
